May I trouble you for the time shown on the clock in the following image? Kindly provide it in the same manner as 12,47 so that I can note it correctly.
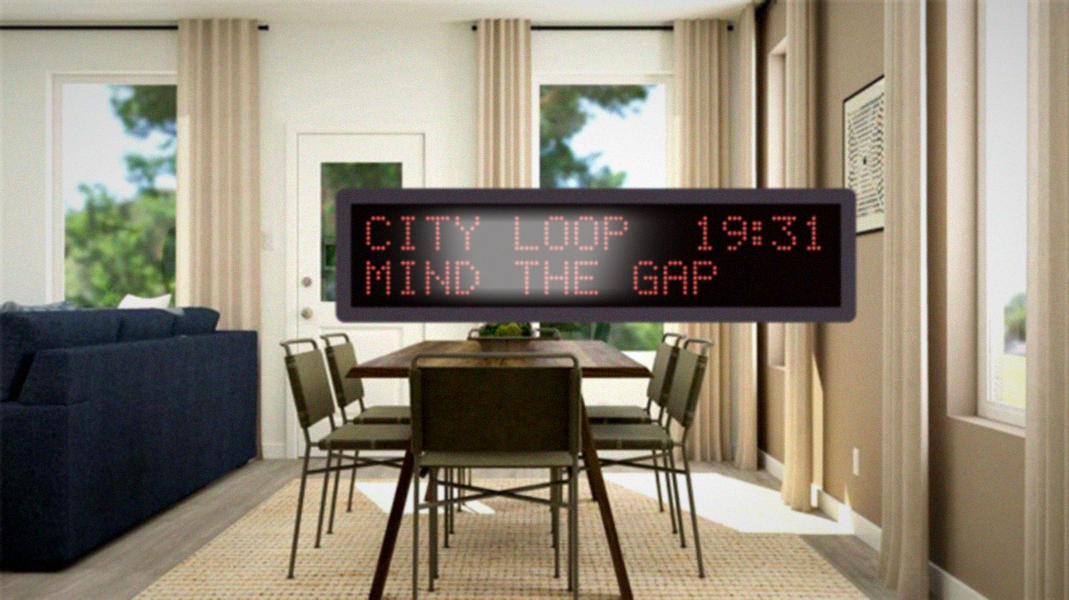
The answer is 19,31
